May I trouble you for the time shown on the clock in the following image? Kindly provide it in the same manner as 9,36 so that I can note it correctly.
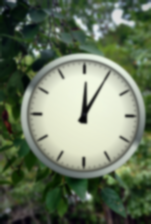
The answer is 12,05
